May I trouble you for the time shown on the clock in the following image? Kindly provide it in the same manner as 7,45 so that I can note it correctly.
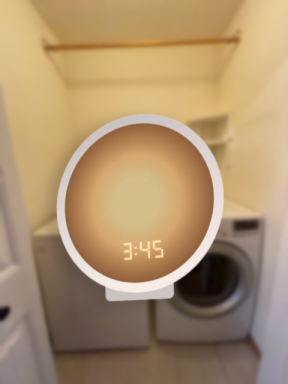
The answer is 3,45
